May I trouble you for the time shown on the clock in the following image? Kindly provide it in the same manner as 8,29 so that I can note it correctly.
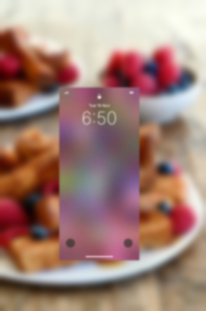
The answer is 6,50
